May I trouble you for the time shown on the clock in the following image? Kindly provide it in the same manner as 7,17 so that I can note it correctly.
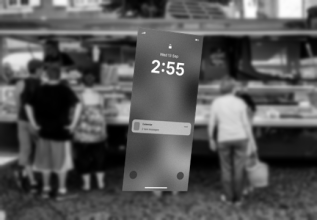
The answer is 2,55
